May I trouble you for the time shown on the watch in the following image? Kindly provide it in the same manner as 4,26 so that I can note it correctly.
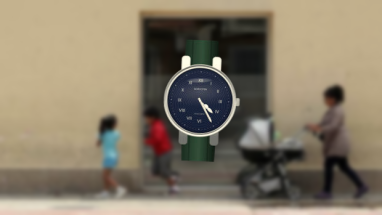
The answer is 4,25
